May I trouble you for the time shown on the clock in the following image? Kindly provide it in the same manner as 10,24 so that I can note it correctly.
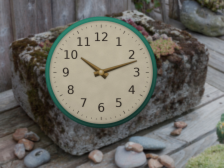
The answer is 10,12
